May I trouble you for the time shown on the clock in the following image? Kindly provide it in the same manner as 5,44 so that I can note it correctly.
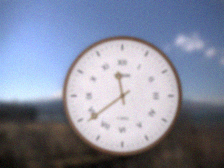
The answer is 11,39
